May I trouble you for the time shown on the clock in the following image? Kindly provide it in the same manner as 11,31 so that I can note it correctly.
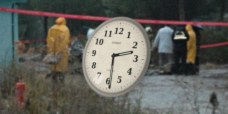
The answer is 2,29
